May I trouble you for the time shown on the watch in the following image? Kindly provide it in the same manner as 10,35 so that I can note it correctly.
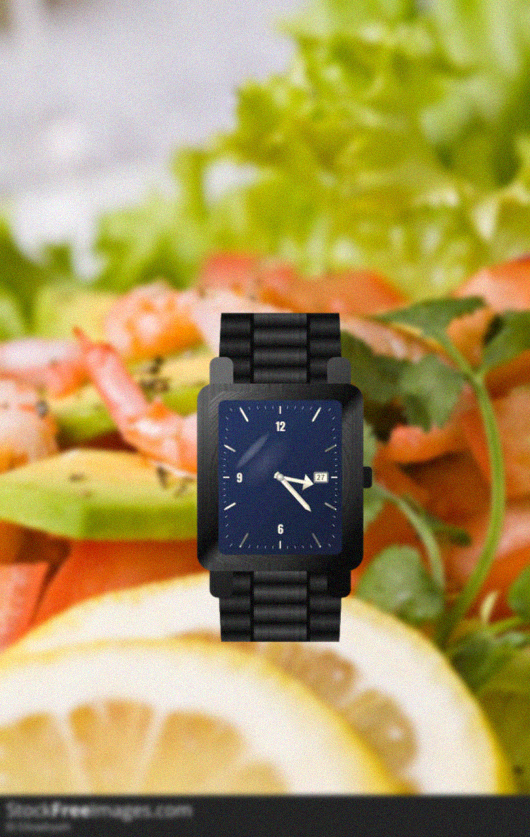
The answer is 3,23
